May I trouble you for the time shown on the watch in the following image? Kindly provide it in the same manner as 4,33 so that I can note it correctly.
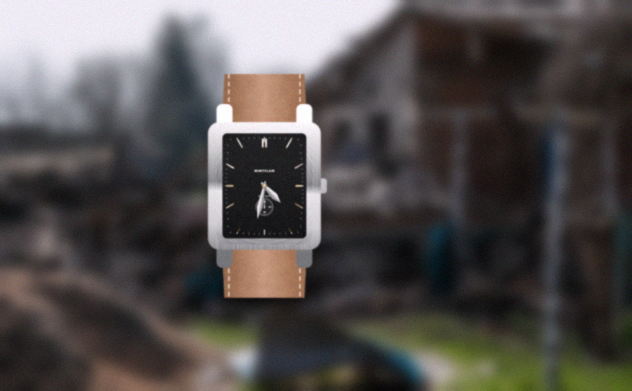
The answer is 4,32
